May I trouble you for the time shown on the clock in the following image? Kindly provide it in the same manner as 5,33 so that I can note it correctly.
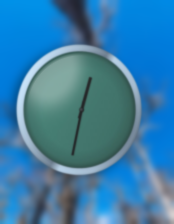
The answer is 12,32
